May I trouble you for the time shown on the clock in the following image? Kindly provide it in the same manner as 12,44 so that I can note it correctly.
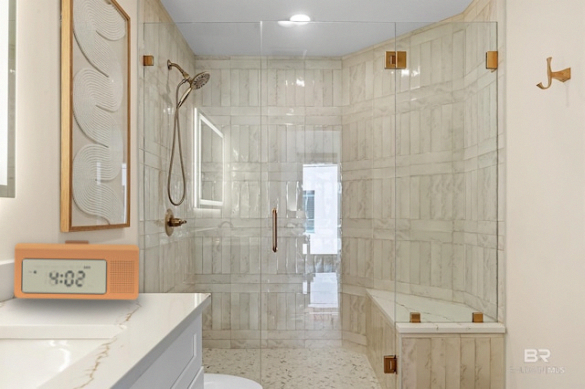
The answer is 4,02
